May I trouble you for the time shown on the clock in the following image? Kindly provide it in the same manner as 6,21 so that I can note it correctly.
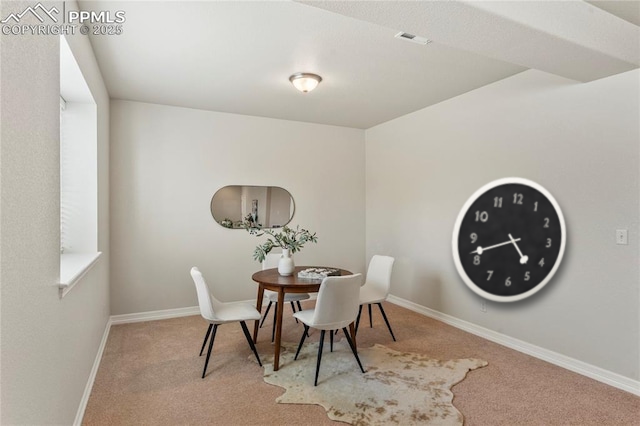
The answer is 4,42
